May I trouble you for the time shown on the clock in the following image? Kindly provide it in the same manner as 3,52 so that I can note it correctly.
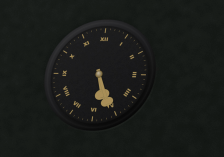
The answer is 5,26
